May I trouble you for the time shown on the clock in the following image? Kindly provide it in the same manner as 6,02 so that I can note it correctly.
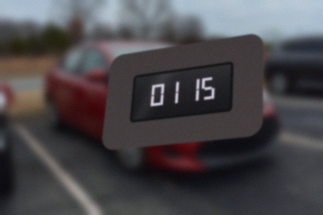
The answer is 1,15
